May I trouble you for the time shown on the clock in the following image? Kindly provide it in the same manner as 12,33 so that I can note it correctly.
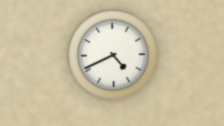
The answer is 4,41
